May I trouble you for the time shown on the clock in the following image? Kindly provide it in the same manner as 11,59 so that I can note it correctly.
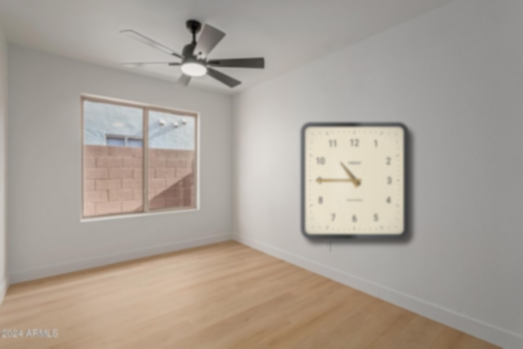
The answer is 10,45
